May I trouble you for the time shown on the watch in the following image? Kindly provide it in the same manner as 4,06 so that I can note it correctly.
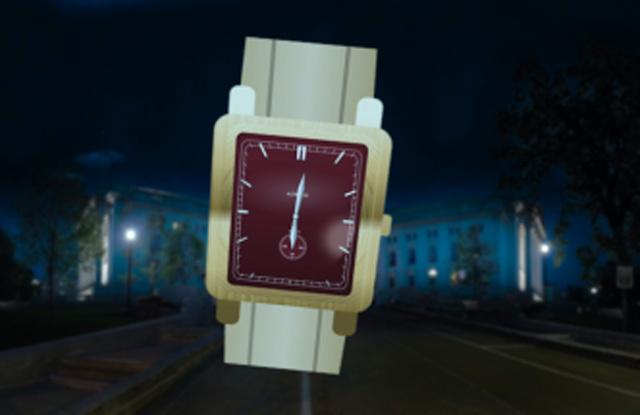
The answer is 6,01
